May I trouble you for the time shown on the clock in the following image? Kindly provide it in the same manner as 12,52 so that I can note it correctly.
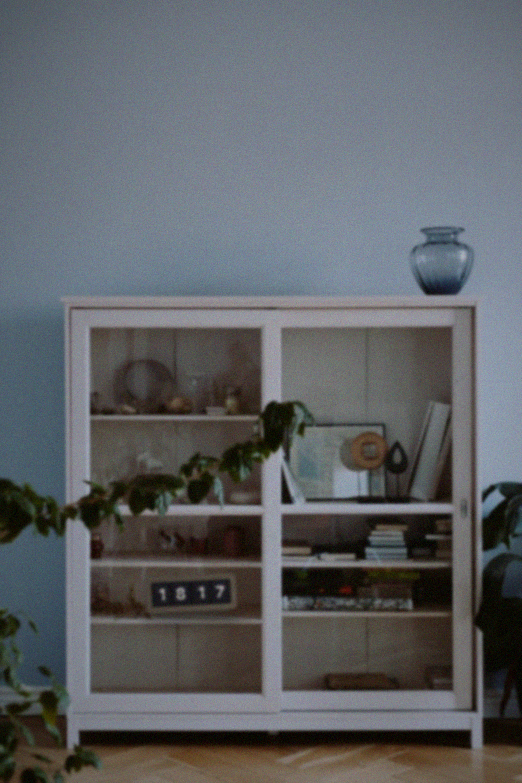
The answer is 18,17
